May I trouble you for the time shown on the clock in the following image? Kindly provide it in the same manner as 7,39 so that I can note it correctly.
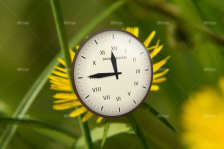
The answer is 11,45
